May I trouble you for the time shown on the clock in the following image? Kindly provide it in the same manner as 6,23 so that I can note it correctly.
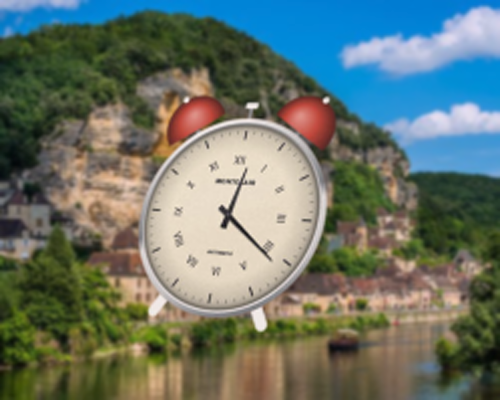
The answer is 12,21
